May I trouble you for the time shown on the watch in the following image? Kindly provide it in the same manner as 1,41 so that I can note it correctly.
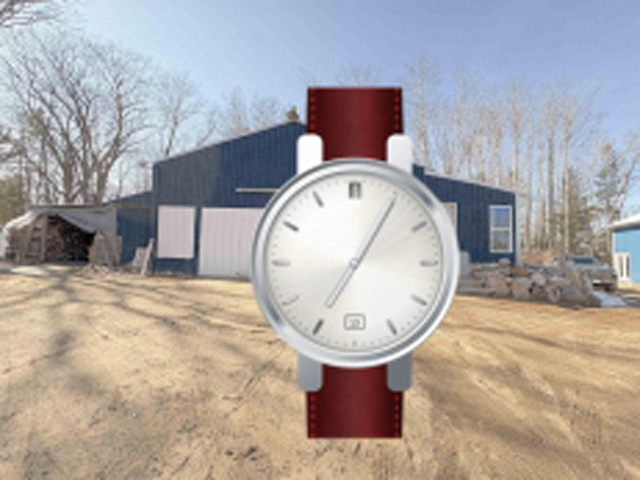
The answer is 7,05
